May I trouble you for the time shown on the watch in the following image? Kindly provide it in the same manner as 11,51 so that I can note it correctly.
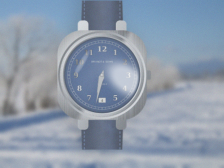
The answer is 6,32
